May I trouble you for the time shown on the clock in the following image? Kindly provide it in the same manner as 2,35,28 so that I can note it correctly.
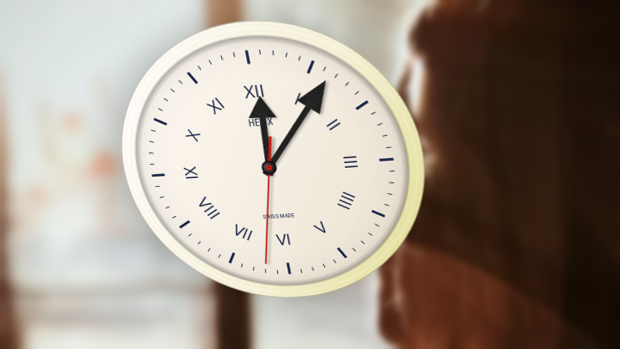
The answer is 12,06,32
